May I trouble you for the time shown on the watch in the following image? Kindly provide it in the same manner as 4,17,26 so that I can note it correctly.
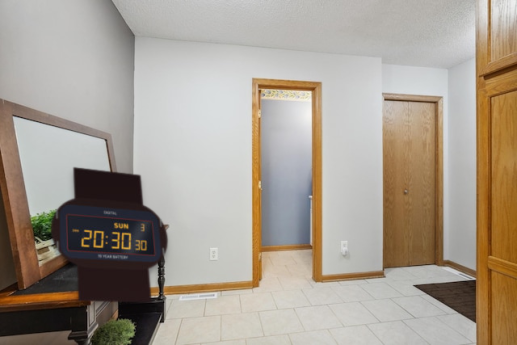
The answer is 20,30,30
